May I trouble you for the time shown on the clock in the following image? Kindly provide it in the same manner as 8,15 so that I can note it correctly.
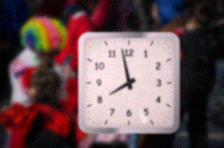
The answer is 7,58
